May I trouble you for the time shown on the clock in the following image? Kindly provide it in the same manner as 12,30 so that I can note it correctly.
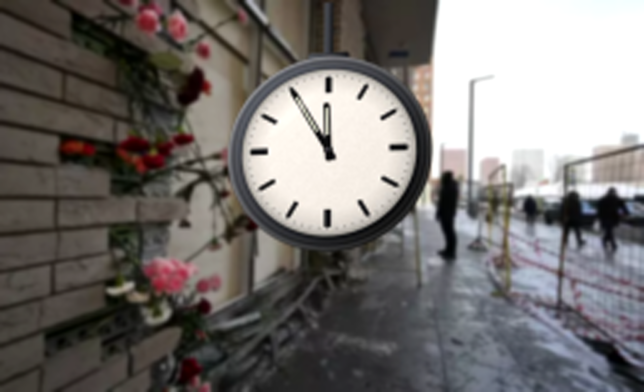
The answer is 11,55
